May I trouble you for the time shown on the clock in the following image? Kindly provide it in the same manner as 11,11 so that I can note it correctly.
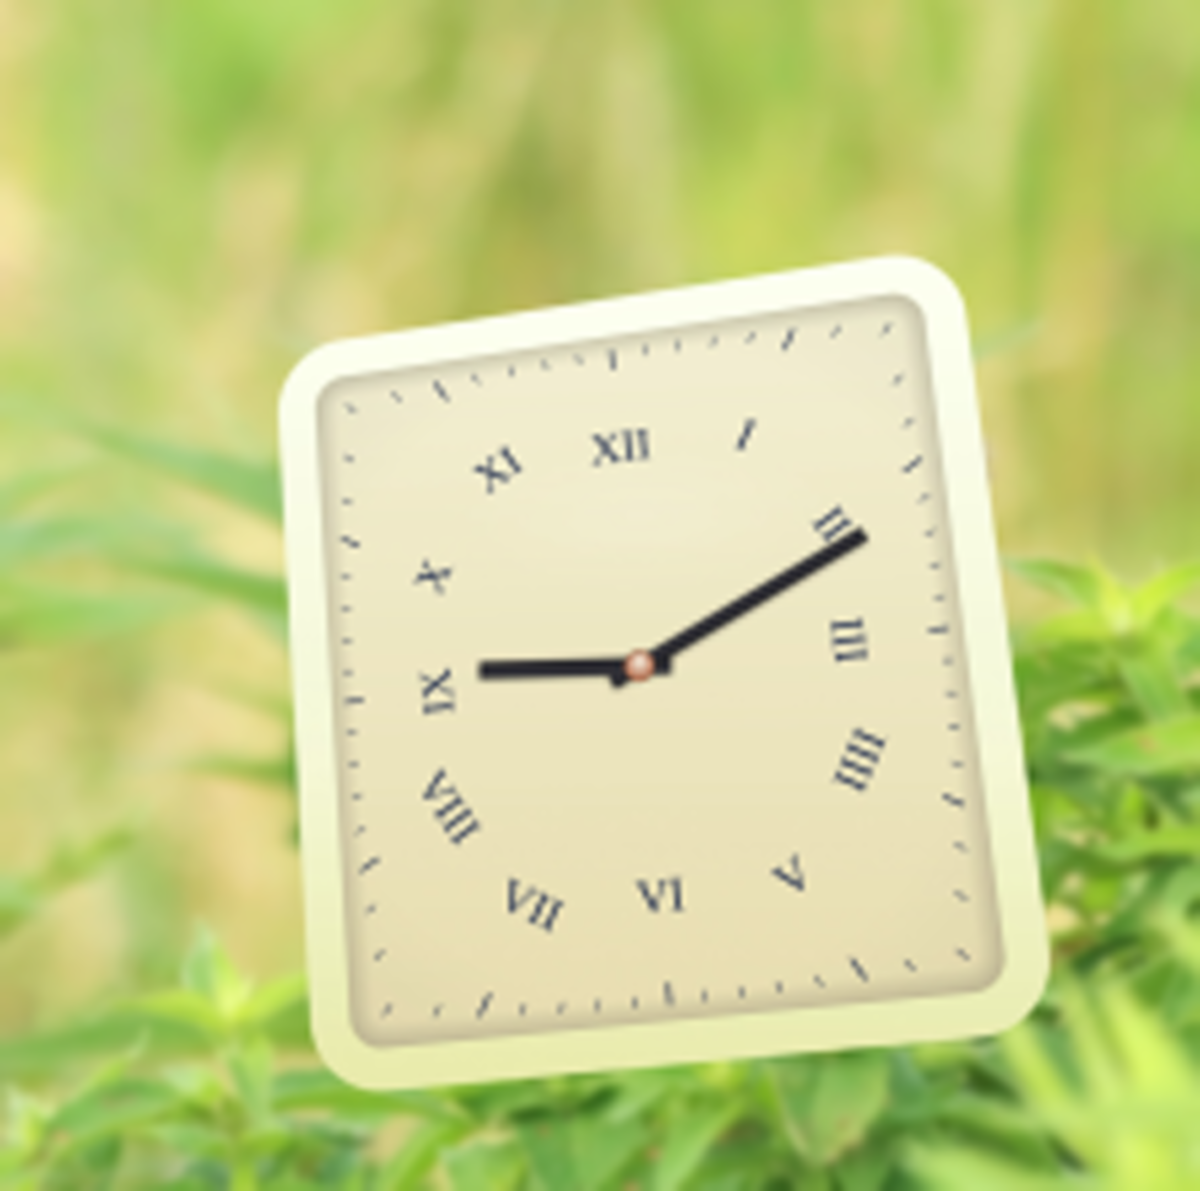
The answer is 9,11
